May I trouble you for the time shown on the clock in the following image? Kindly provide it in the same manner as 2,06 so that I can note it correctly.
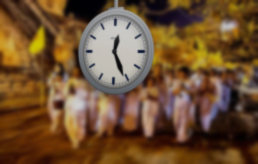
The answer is 12,26
